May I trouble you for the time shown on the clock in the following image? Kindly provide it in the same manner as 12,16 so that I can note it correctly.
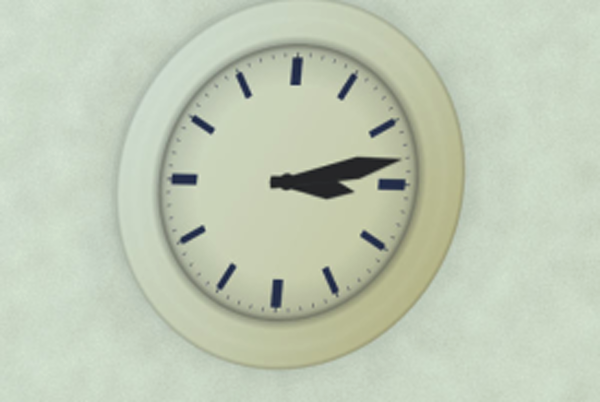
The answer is 3,13
